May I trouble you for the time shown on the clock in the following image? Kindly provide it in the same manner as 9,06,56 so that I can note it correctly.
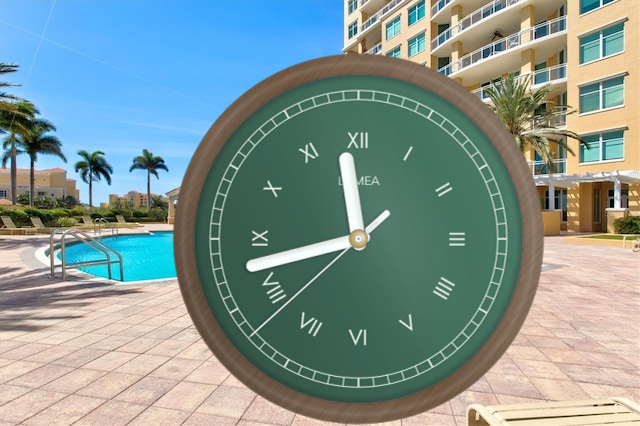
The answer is 11,42,38
